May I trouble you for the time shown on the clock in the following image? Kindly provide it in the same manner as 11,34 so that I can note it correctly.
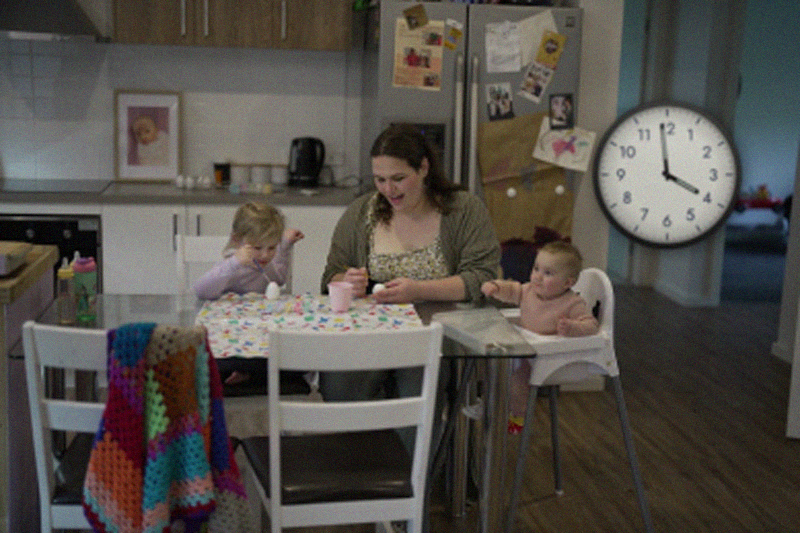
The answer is 3,59
